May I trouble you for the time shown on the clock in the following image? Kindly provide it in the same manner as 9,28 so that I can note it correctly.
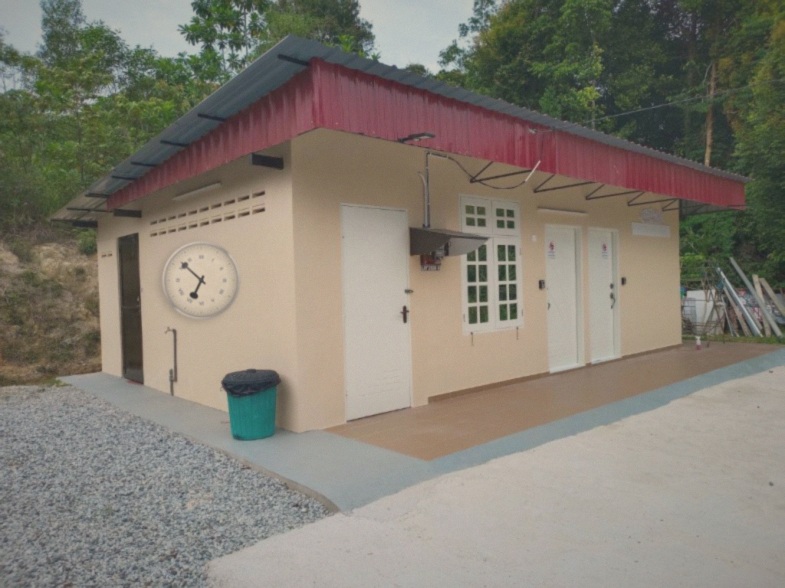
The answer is 6,52
